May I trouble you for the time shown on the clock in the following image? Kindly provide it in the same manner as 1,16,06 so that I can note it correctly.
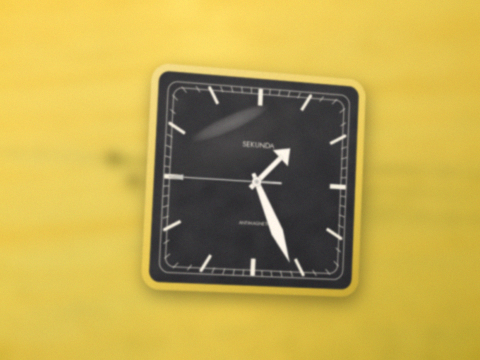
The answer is 1,25,45
